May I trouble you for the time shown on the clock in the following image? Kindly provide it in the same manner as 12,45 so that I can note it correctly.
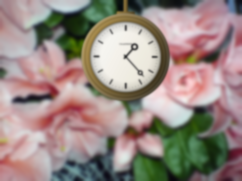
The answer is 1,23
